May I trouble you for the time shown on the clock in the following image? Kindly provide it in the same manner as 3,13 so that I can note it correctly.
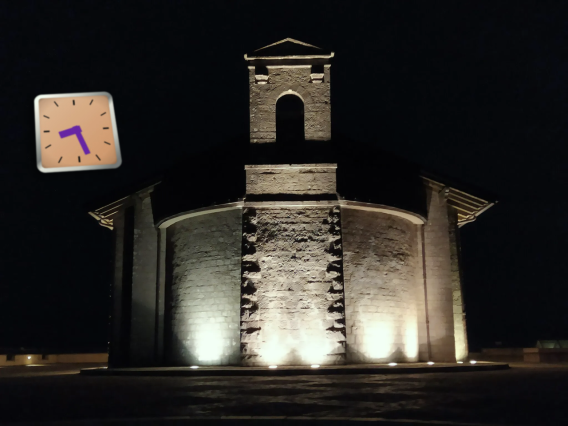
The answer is 8,27
